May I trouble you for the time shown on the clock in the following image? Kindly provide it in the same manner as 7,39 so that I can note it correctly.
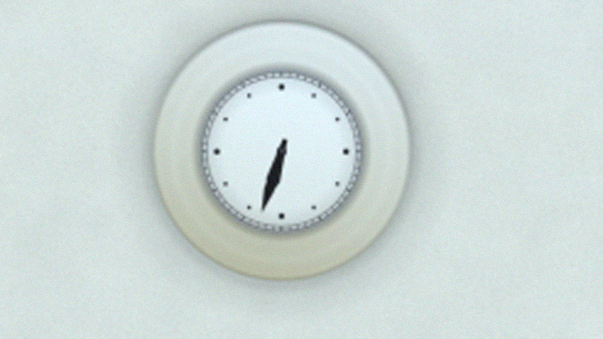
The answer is 6,33
